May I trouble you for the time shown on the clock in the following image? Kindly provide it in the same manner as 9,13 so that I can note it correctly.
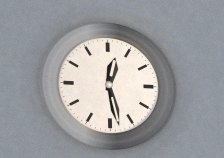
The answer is 12,28
